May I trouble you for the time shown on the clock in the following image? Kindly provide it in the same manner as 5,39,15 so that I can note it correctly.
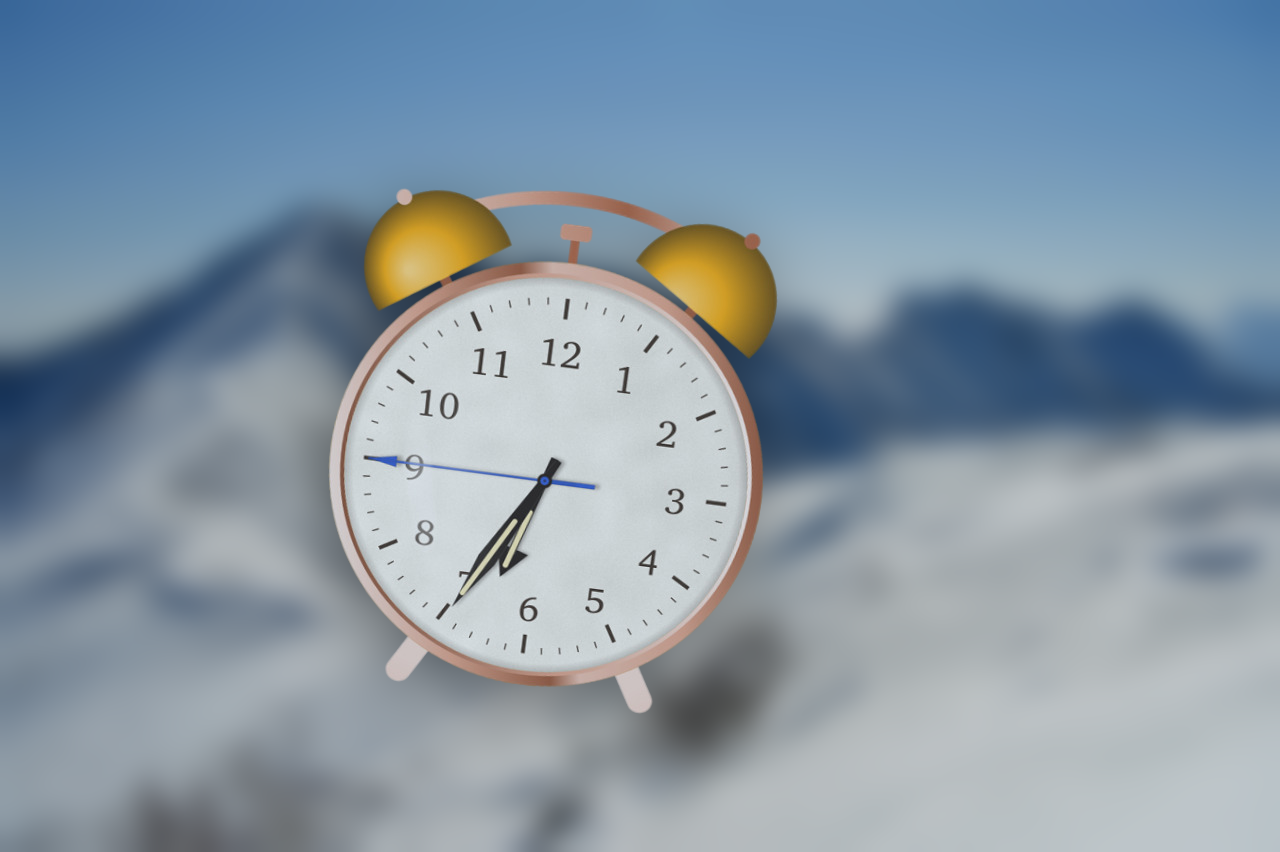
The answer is 6,34,45
